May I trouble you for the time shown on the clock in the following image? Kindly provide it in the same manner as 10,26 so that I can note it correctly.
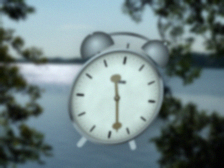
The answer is 11,28
